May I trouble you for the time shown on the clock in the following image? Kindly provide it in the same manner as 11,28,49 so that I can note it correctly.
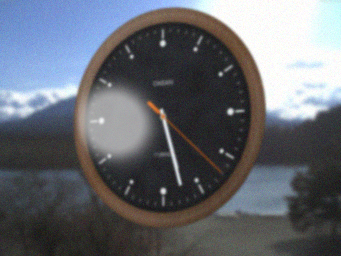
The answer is 5,27,22
